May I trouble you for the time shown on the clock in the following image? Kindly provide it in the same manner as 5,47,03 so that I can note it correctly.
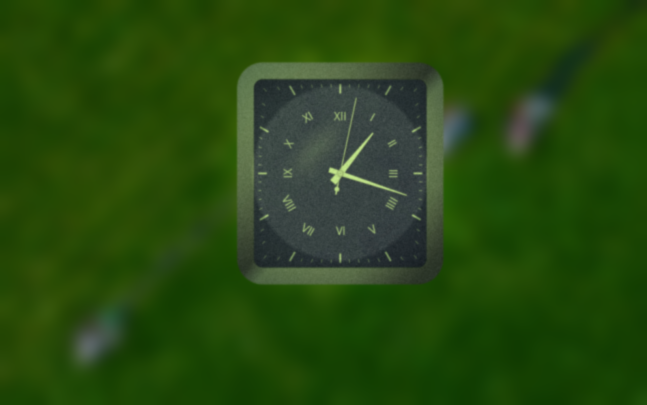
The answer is 1,18,02
